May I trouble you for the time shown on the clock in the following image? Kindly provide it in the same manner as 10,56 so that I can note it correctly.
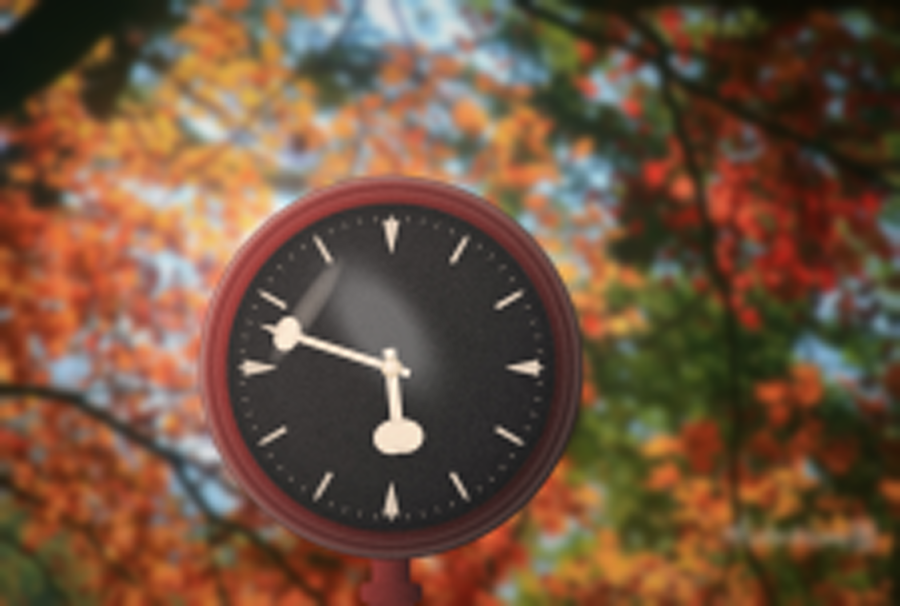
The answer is 5,48
